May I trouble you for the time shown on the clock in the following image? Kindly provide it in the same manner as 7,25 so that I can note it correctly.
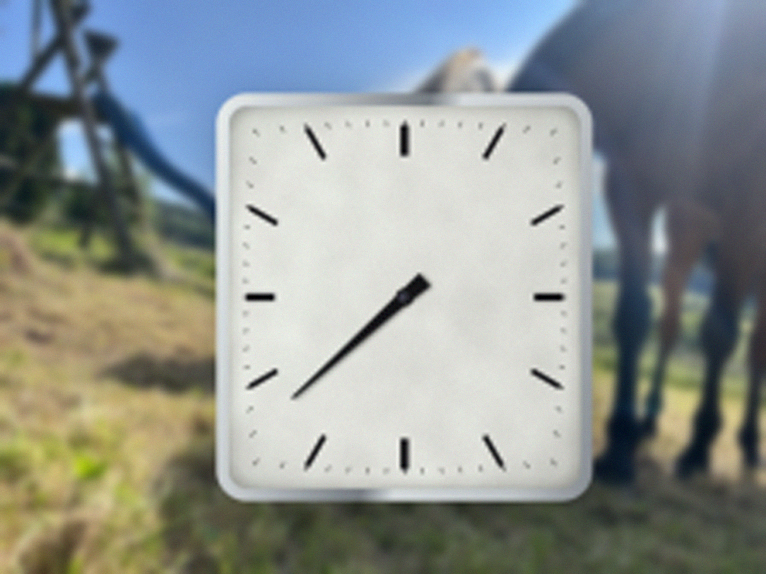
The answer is 7,38
